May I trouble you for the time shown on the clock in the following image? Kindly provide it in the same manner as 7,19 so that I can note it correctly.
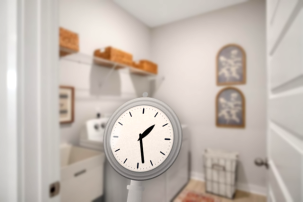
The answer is 1,28
